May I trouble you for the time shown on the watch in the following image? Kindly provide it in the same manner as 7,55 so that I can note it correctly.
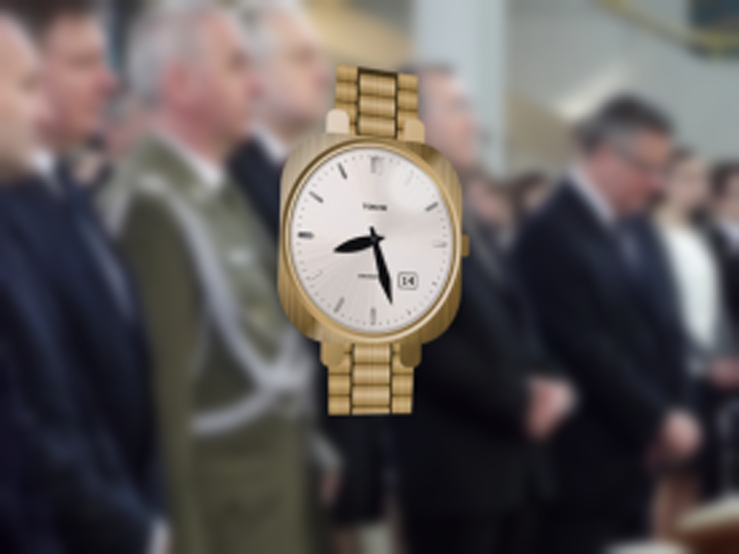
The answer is 8,27
